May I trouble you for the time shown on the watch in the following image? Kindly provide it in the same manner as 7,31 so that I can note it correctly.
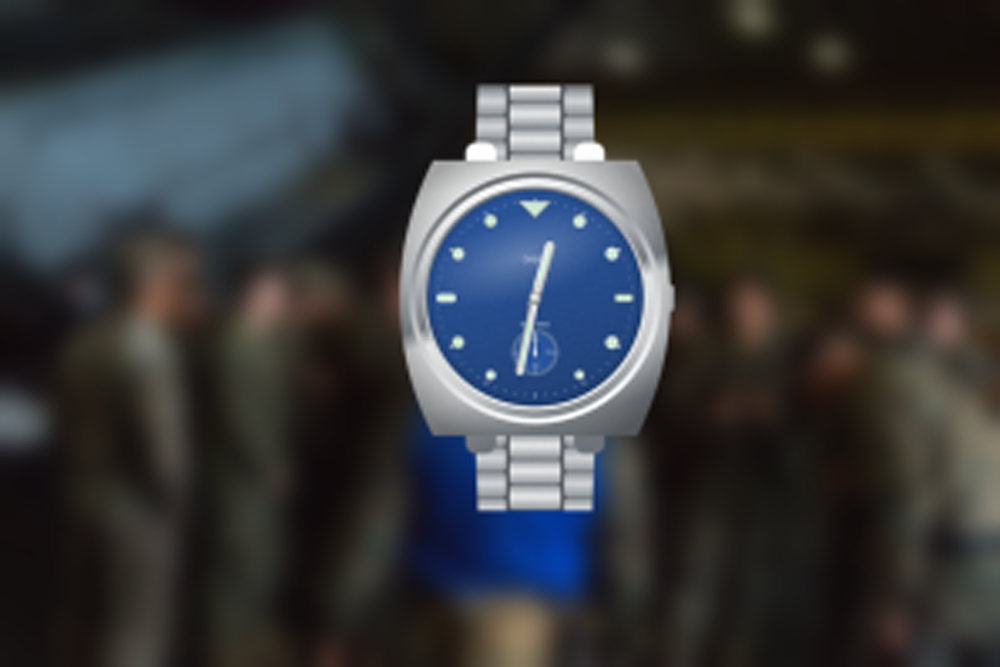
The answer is 12,32
